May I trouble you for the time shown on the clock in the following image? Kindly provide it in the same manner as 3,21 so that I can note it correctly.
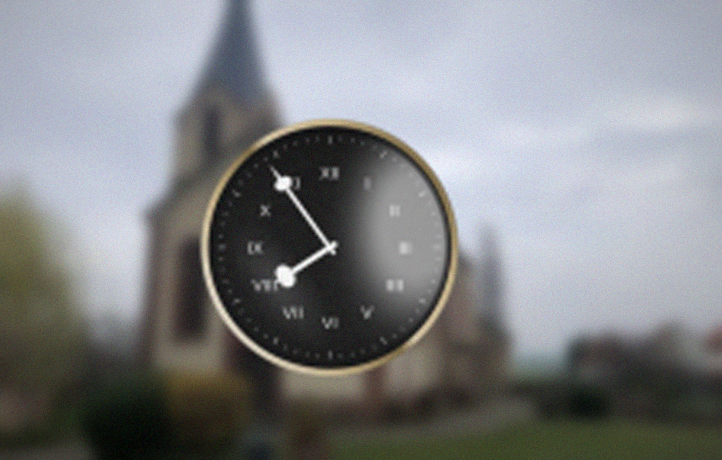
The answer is 7,54
